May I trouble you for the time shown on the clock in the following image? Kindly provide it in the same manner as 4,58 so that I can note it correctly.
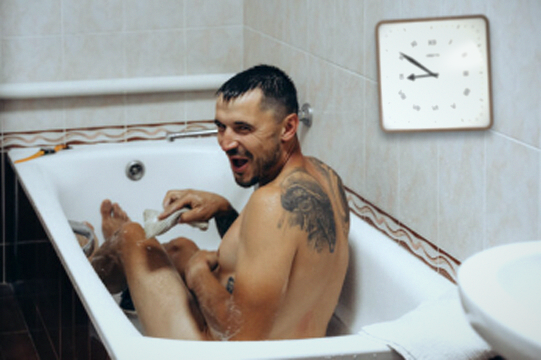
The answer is 8,51
